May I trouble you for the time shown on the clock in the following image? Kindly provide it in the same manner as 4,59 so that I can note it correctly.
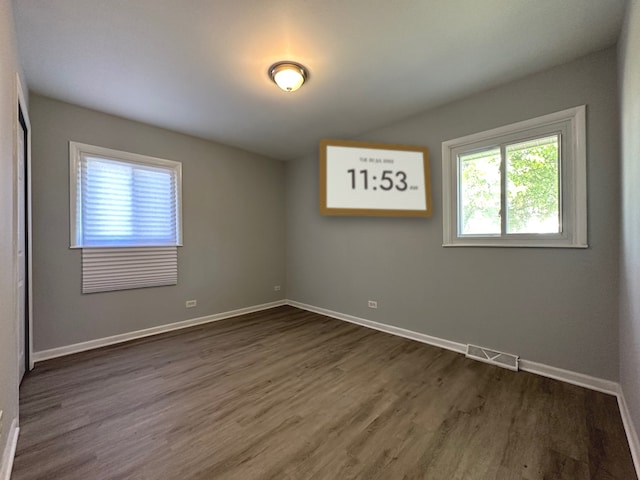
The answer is 11,53
